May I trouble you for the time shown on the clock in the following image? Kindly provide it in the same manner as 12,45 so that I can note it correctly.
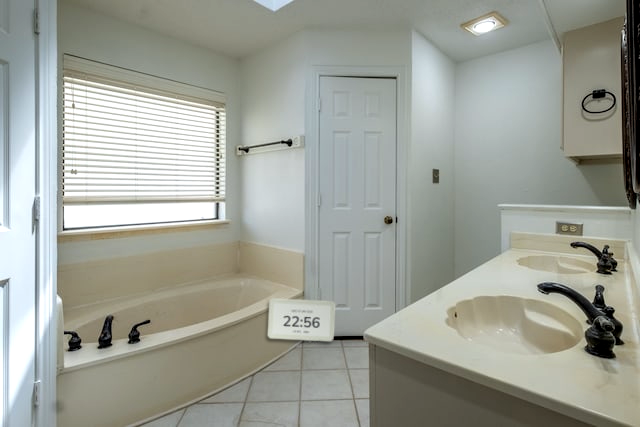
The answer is 22,56
